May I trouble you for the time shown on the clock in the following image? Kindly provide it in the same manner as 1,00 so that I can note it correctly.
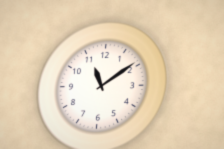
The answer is 11,09
